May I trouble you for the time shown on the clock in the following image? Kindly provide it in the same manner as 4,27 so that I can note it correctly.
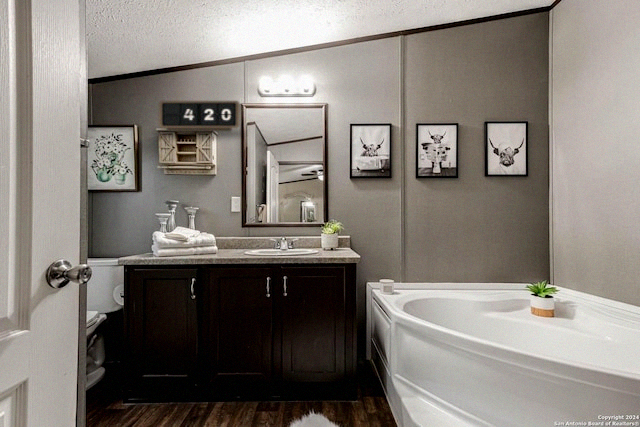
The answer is 4,20
